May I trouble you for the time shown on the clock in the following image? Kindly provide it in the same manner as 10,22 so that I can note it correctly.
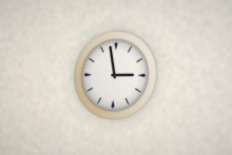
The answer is 2,58
